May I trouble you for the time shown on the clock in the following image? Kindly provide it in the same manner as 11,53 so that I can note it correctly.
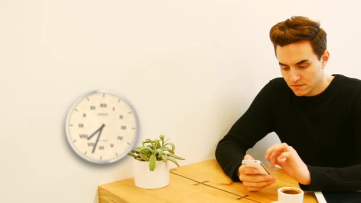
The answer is 7,33
